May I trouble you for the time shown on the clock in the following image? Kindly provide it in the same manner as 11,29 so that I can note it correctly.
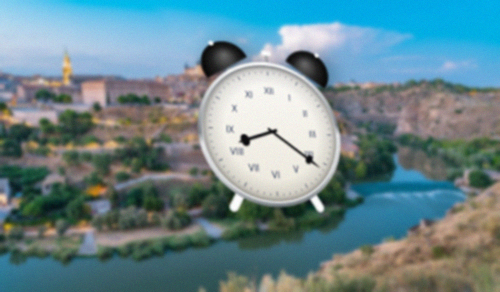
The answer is 8,21
